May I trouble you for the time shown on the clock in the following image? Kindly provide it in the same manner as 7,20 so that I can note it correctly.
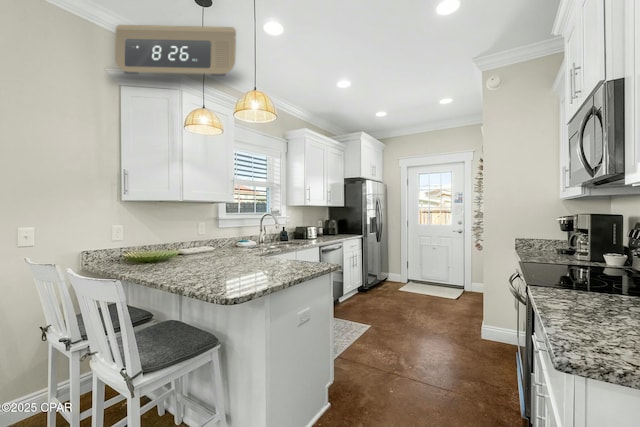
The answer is 8,26
